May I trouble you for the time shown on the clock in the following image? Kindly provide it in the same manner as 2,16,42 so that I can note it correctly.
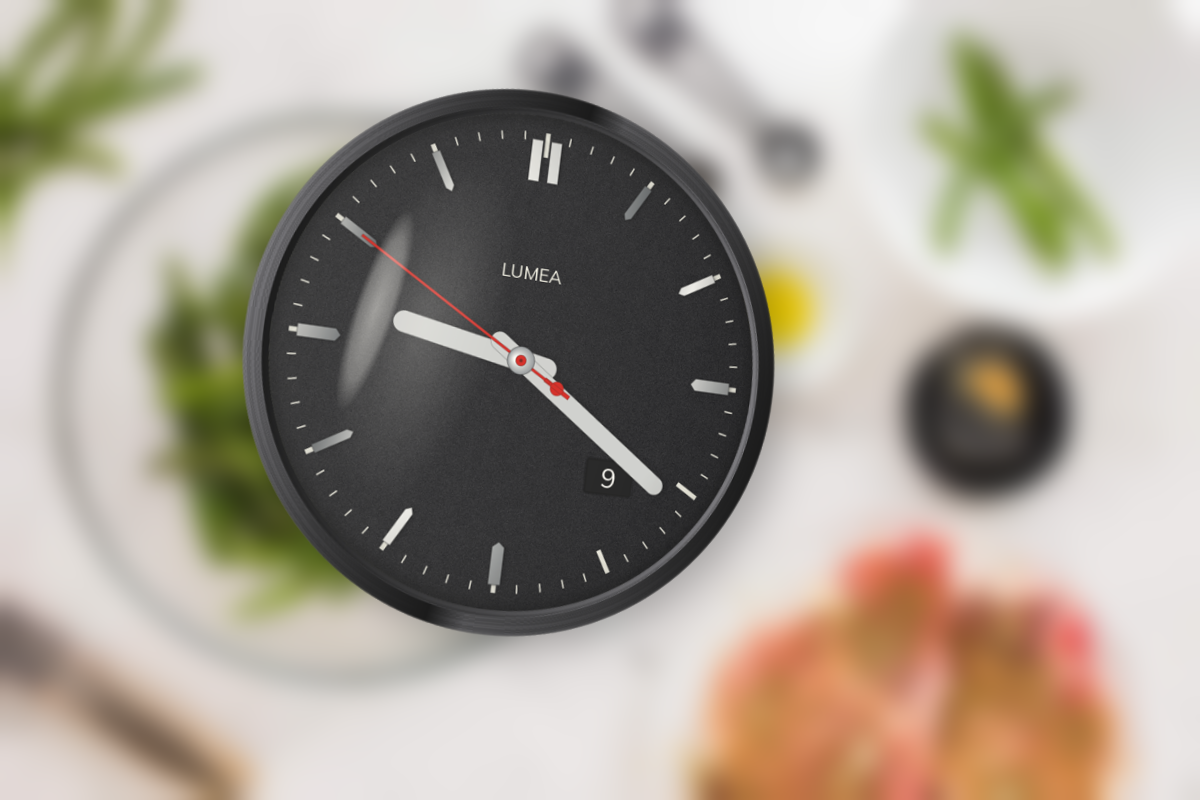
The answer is 9,20,50
